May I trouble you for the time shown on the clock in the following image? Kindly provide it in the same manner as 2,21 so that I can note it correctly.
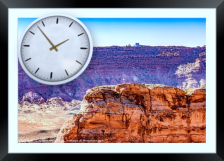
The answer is 1,53
